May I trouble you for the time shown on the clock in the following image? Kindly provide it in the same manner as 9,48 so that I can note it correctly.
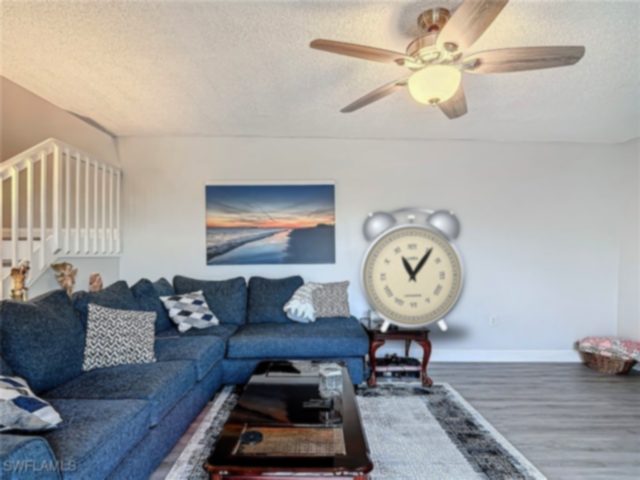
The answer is 11,06
